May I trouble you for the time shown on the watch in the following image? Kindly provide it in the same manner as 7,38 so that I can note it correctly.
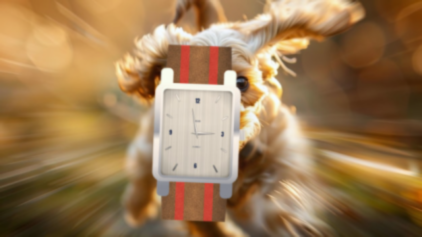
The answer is 2,58
